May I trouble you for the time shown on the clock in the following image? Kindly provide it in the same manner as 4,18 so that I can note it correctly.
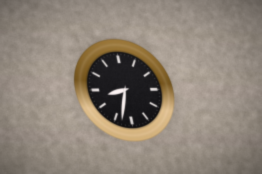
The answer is 8,33
